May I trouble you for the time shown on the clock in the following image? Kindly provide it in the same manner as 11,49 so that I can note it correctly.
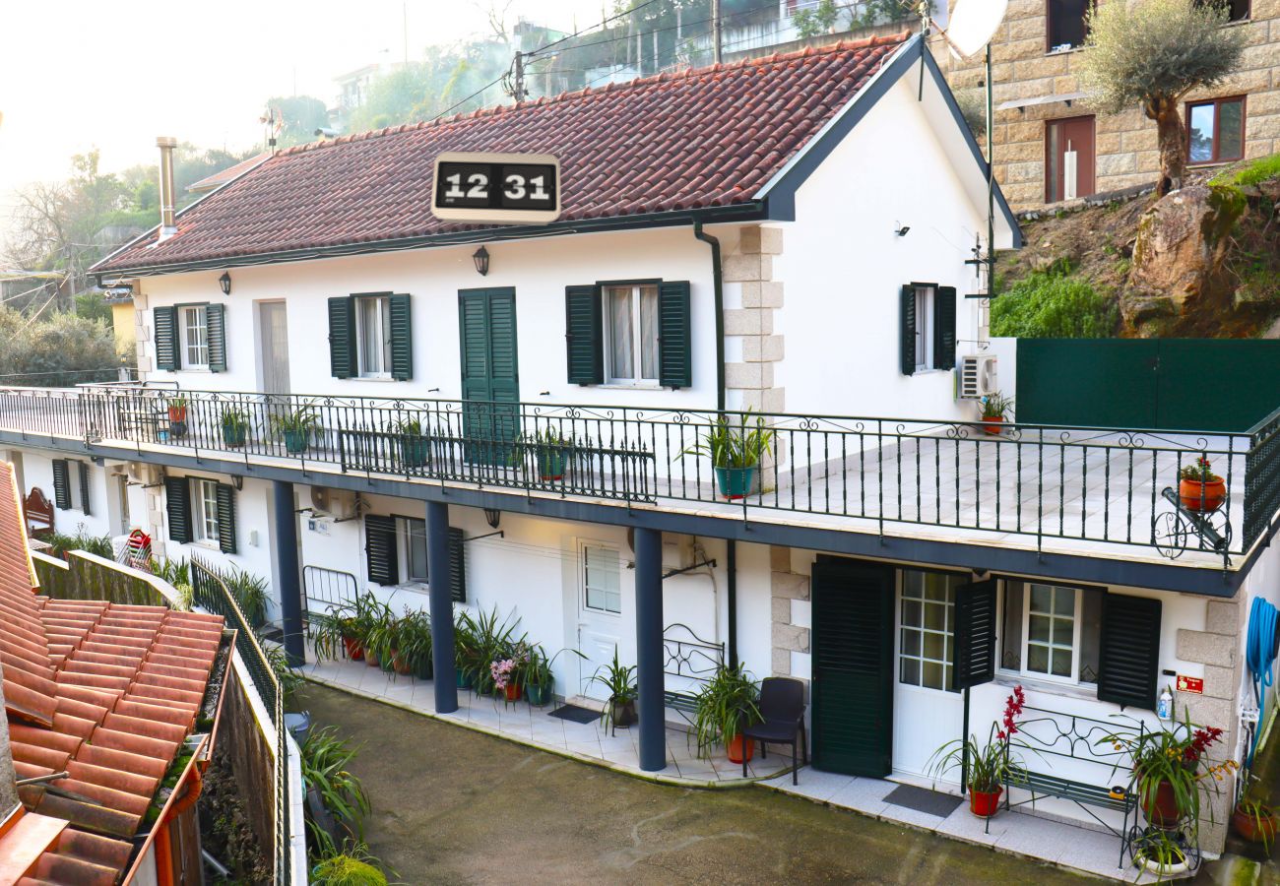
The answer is 12,31
